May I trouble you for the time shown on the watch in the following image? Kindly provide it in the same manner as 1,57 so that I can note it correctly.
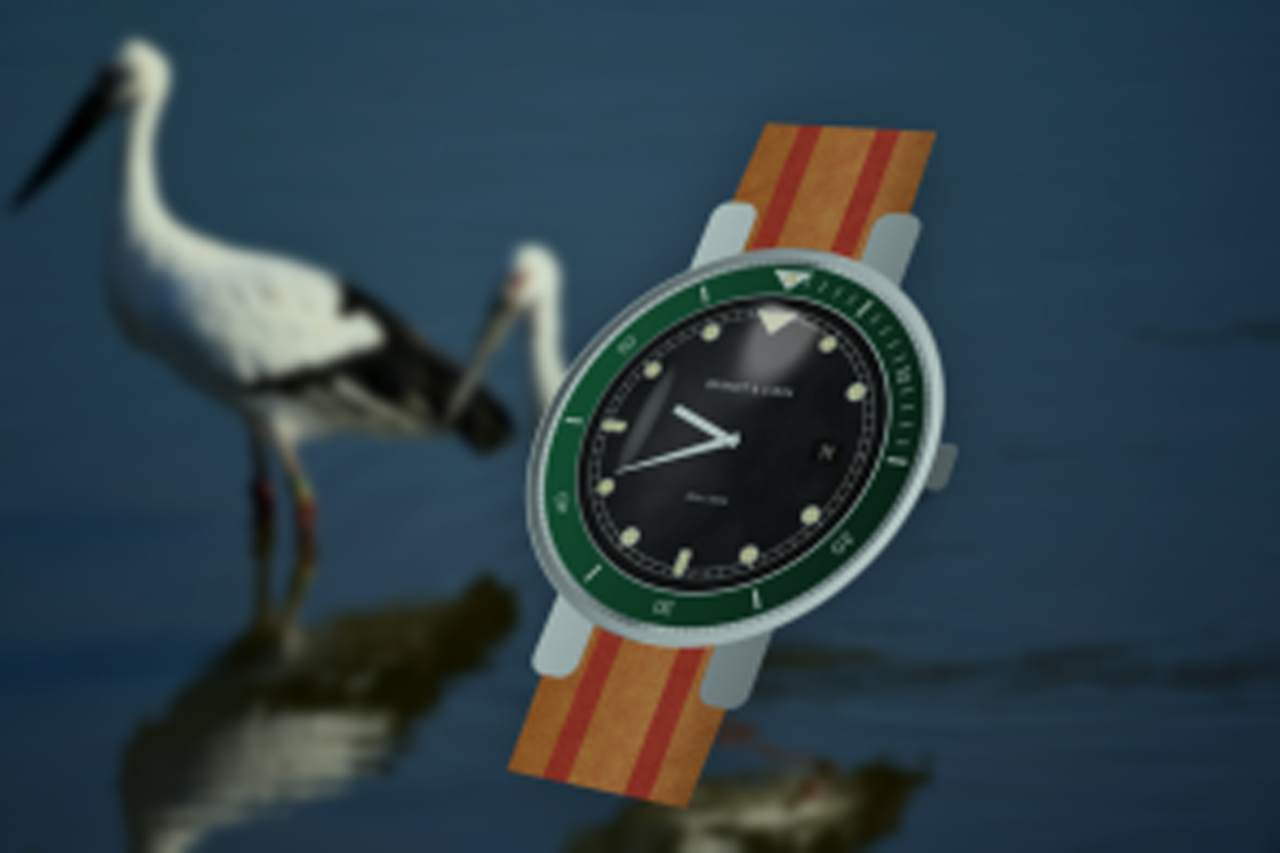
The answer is 9,41
